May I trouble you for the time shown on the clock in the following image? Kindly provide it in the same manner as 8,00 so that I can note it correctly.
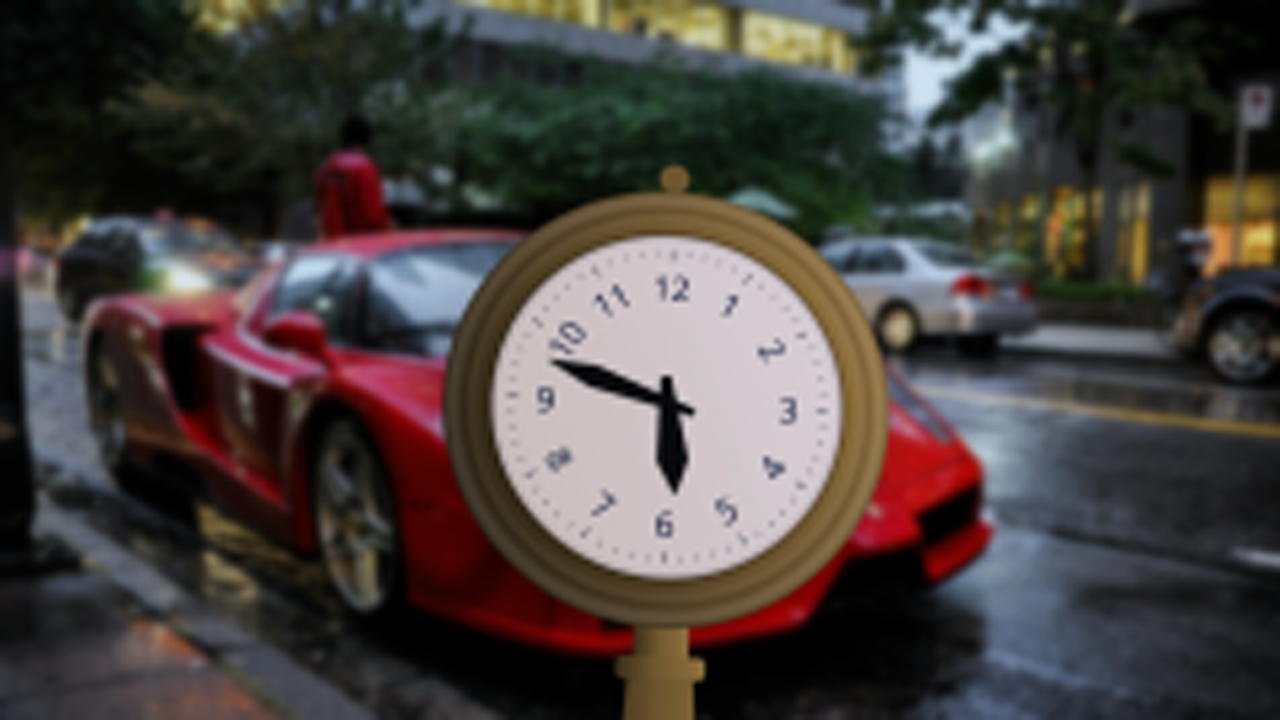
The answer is 5,48
